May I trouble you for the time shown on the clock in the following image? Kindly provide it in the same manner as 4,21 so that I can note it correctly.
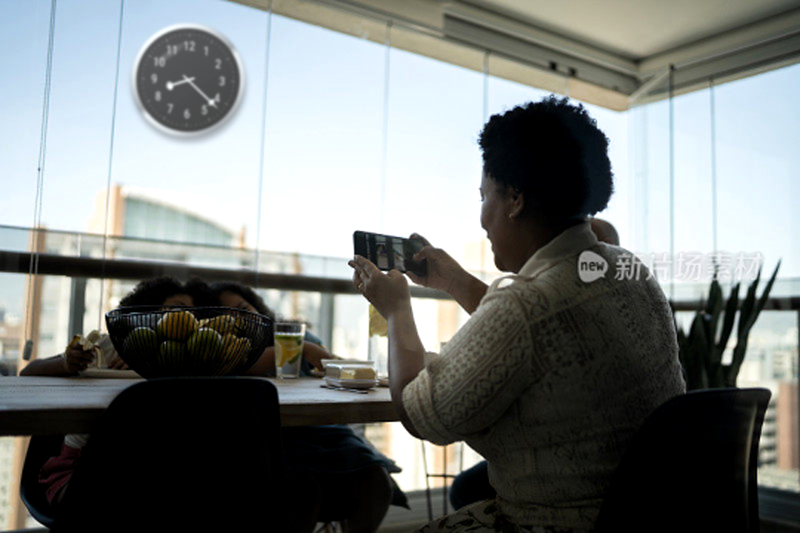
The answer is 8,22
